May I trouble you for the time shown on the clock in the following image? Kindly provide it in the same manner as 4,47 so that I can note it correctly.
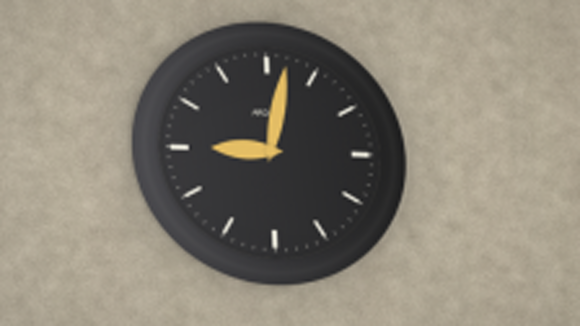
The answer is 9,02
